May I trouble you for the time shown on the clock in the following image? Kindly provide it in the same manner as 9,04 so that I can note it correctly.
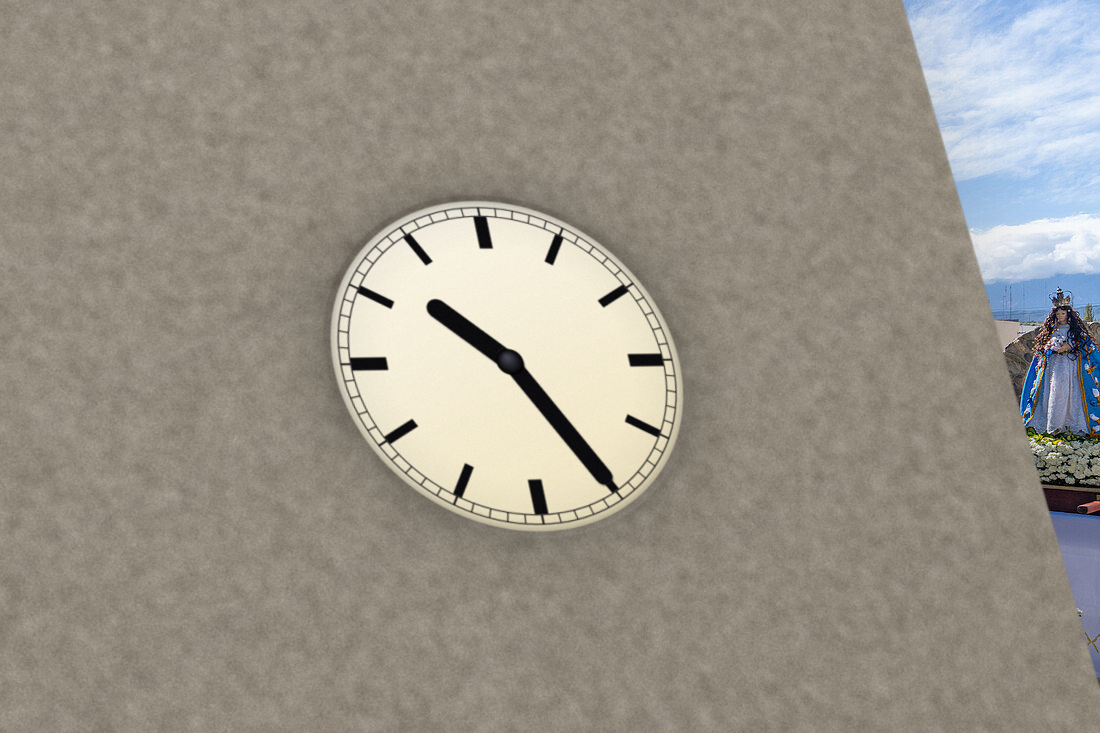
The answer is 10,25
